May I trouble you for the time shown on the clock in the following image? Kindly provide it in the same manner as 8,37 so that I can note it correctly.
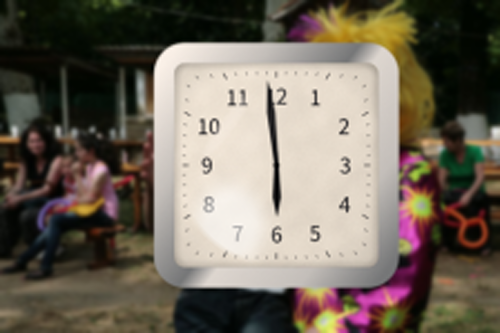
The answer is 5,59
